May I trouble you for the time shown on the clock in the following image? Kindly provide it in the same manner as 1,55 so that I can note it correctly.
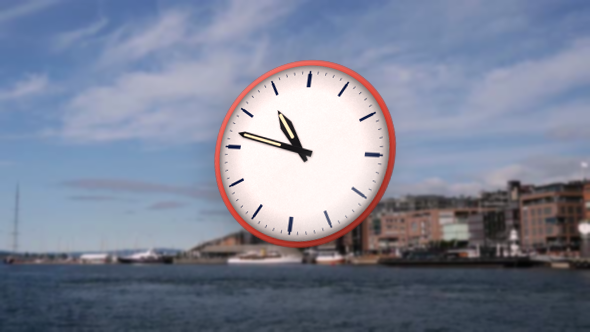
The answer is 10,47
